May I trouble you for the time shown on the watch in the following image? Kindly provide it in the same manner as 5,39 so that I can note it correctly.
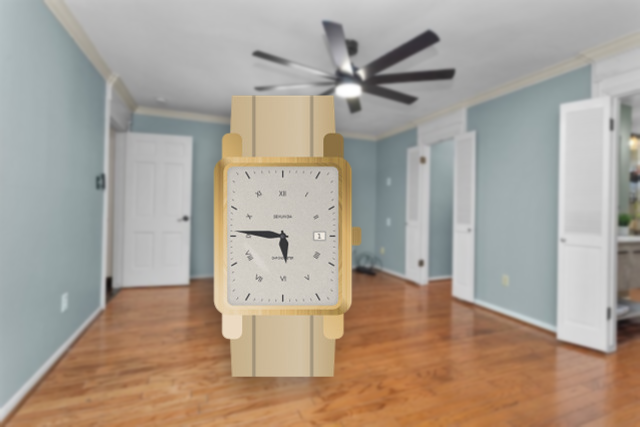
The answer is 5,46
